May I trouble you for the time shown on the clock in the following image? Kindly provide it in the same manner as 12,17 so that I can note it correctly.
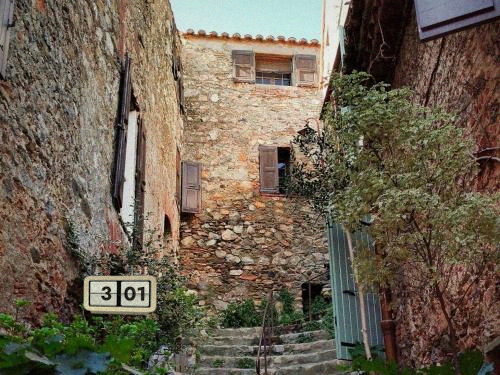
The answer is 3,01
